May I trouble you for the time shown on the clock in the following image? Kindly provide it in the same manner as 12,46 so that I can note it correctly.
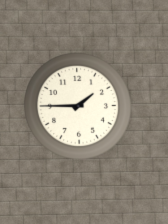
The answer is 1,45
